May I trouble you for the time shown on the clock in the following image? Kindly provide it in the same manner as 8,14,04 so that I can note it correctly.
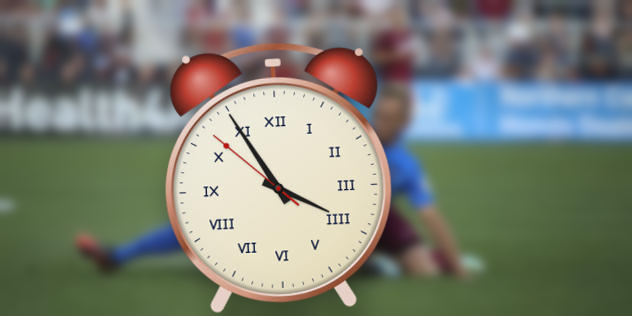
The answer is 3,54,52
